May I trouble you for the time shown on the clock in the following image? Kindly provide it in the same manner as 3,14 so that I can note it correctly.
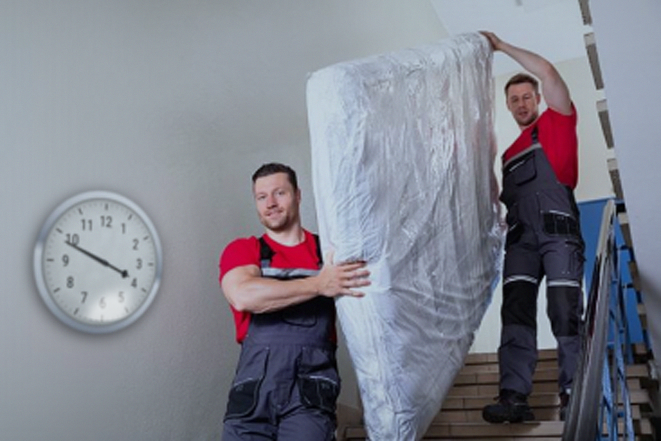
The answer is 3,49
